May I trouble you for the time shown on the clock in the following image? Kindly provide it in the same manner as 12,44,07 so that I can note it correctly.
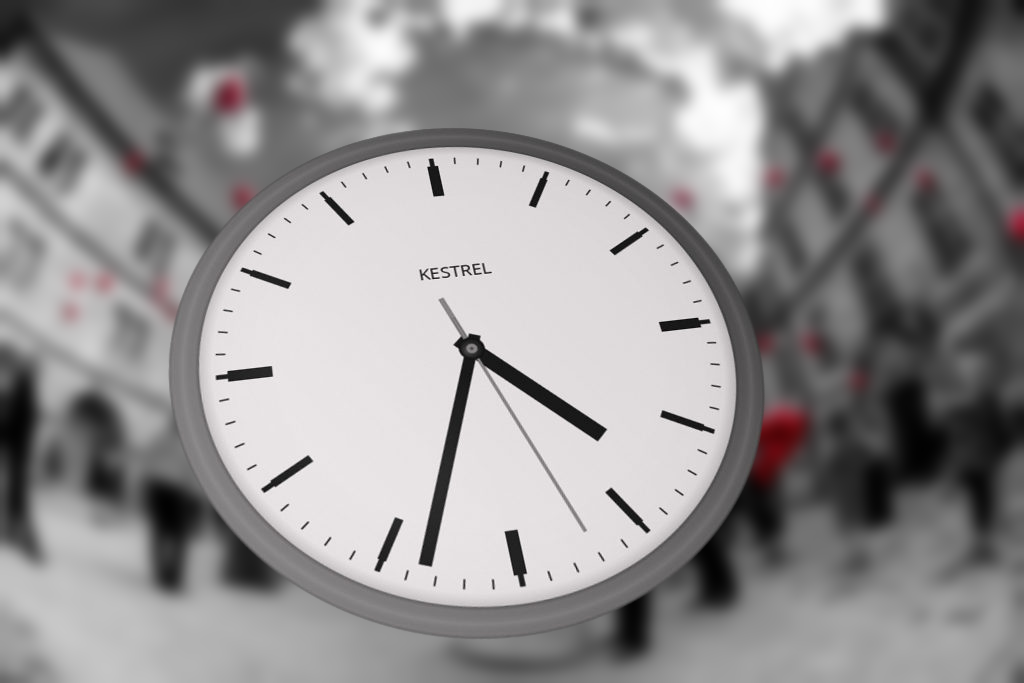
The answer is 4,33,27
